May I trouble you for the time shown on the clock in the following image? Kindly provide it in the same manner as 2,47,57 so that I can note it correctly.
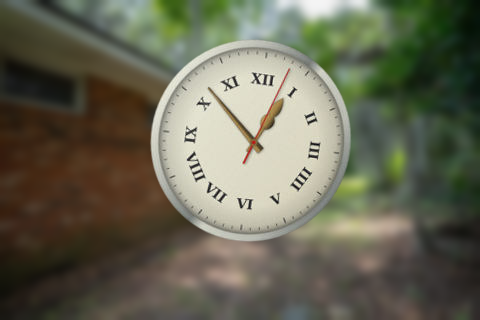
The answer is 12,52,03
